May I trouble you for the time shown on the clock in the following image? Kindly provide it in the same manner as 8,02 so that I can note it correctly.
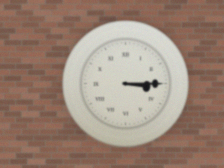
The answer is 3,15
